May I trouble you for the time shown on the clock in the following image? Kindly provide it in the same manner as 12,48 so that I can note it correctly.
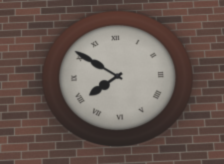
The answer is 7,51
